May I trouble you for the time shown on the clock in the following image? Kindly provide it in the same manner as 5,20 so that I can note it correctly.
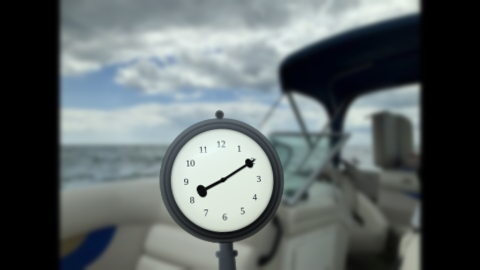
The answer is 8,10
